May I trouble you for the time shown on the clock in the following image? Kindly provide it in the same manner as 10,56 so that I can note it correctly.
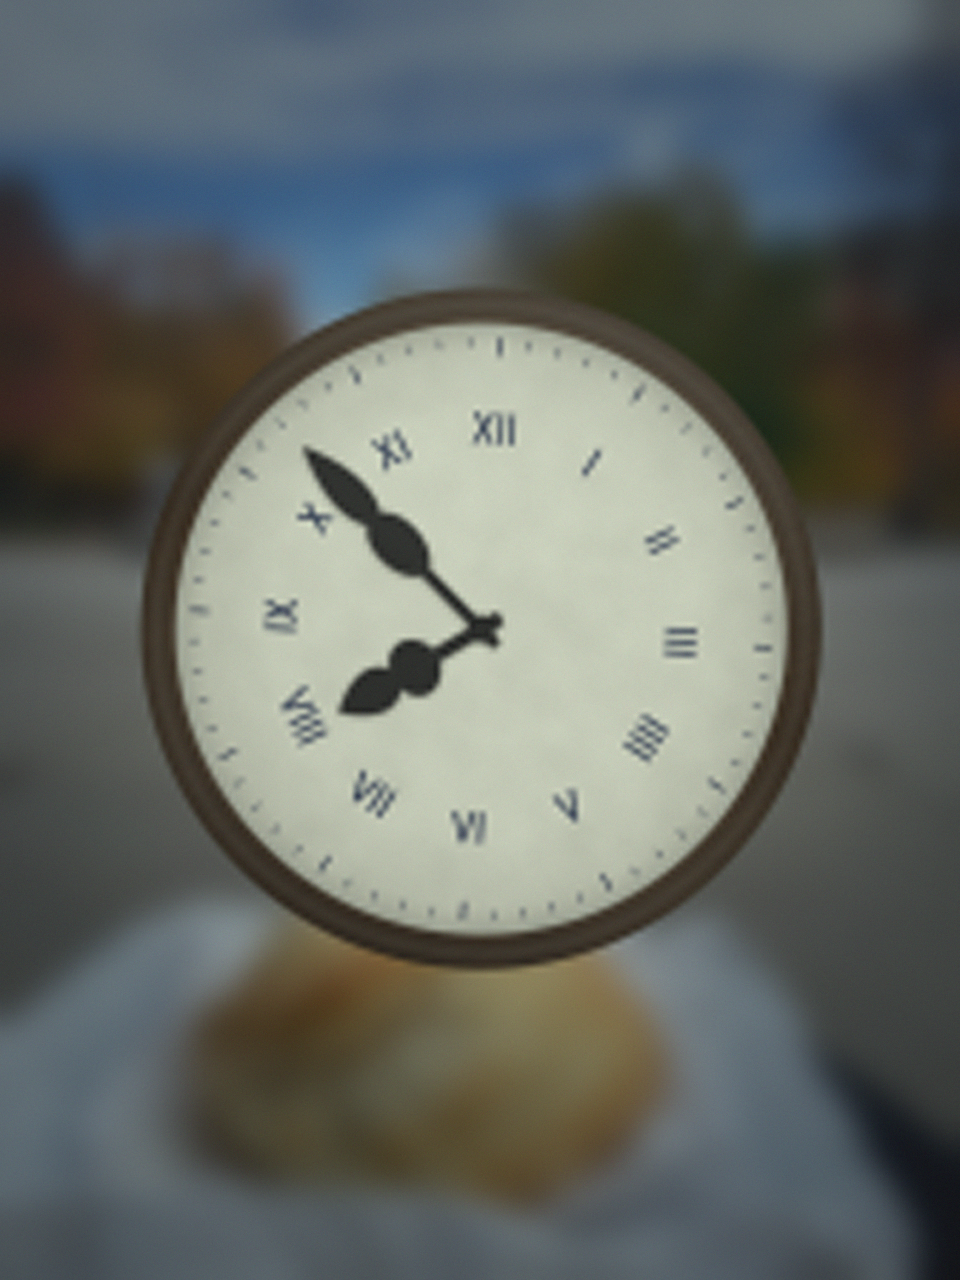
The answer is 7,52
